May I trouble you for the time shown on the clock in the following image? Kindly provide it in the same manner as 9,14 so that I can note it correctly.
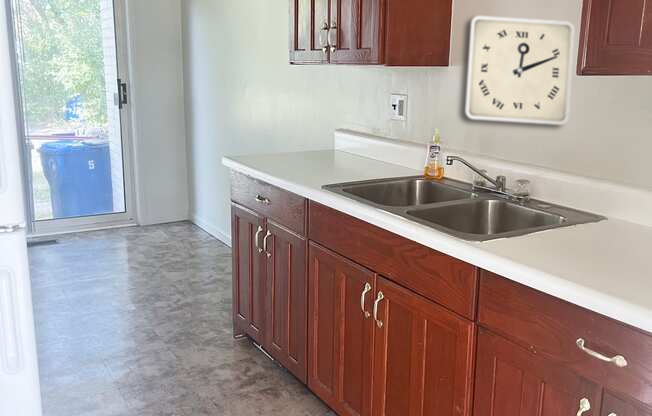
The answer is 12,11
